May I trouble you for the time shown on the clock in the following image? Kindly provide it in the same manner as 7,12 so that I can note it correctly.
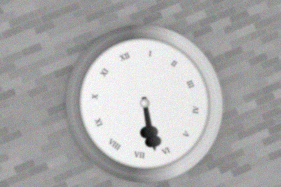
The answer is 6,32
